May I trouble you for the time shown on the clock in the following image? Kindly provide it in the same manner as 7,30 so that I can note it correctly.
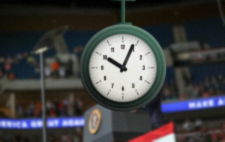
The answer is 10,04
